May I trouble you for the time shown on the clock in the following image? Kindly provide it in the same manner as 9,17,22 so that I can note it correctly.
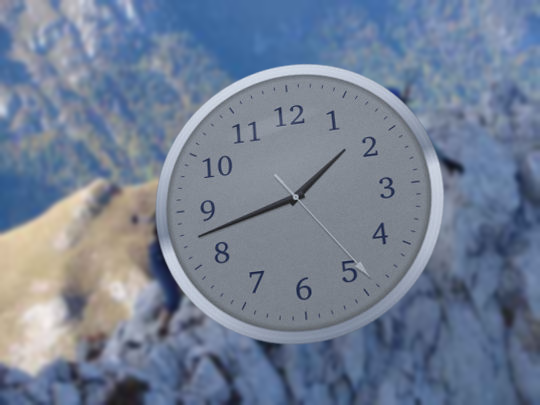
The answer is 1,42,24
